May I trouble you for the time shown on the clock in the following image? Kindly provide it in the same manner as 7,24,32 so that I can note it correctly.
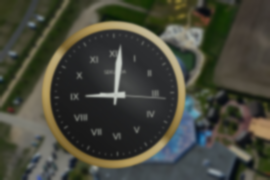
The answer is 9,01,16
